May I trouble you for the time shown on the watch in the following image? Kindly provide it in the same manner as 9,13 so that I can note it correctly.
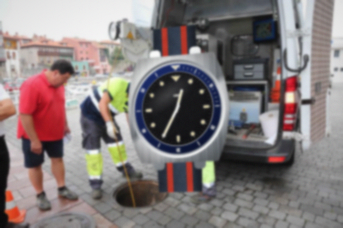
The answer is 12,35
